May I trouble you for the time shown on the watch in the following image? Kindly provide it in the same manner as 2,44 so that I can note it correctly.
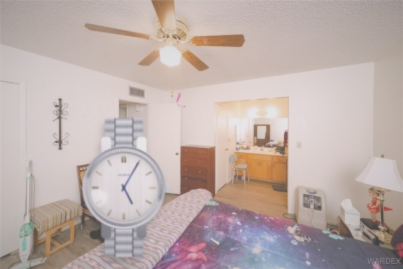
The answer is 5,05
